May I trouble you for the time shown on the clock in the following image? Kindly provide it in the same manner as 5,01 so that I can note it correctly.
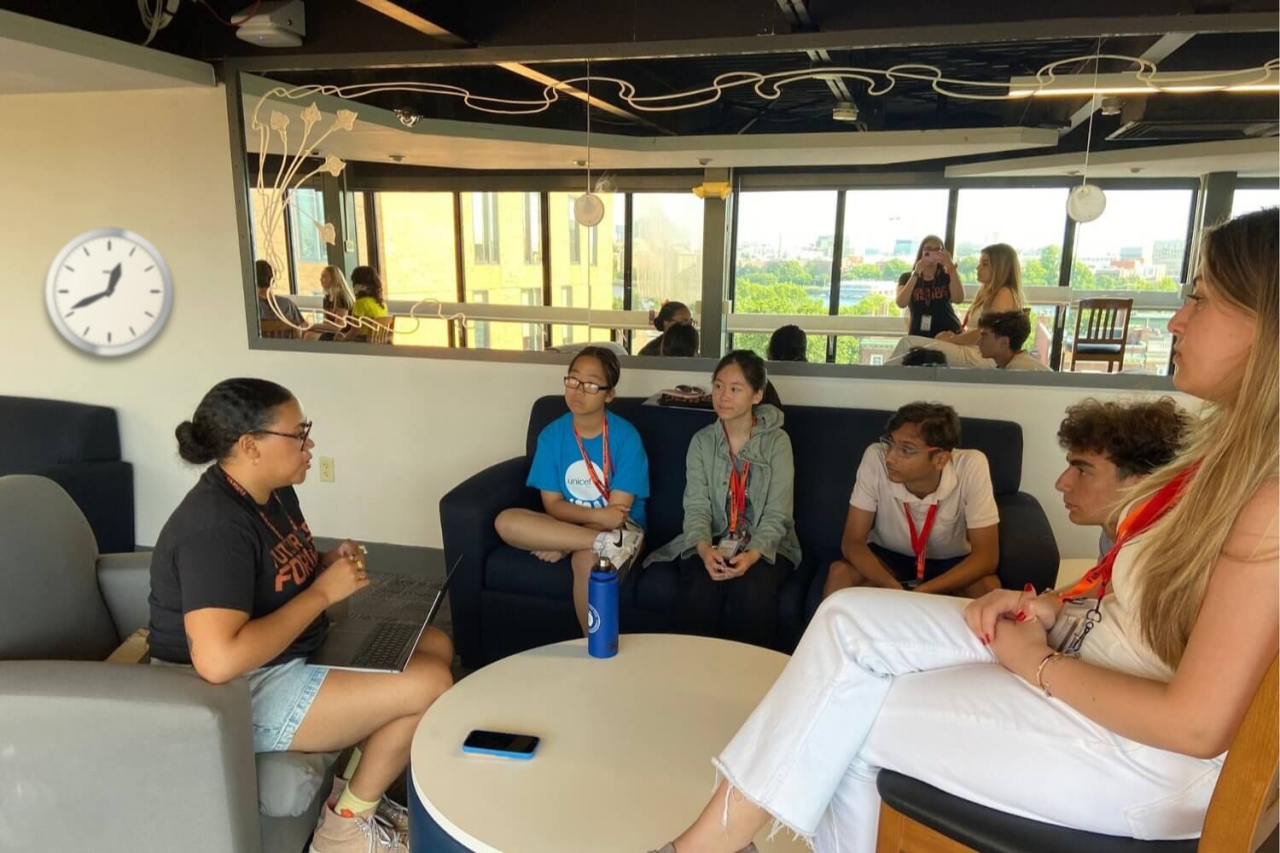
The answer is 12,41
